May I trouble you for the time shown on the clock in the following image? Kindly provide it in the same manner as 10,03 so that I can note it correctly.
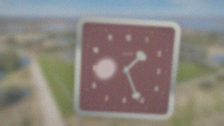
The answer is 1,26
